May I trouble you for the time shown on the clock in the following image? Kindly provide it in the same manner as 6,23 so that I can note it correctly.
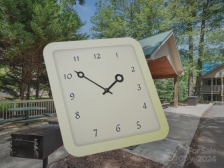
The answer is 1,52
